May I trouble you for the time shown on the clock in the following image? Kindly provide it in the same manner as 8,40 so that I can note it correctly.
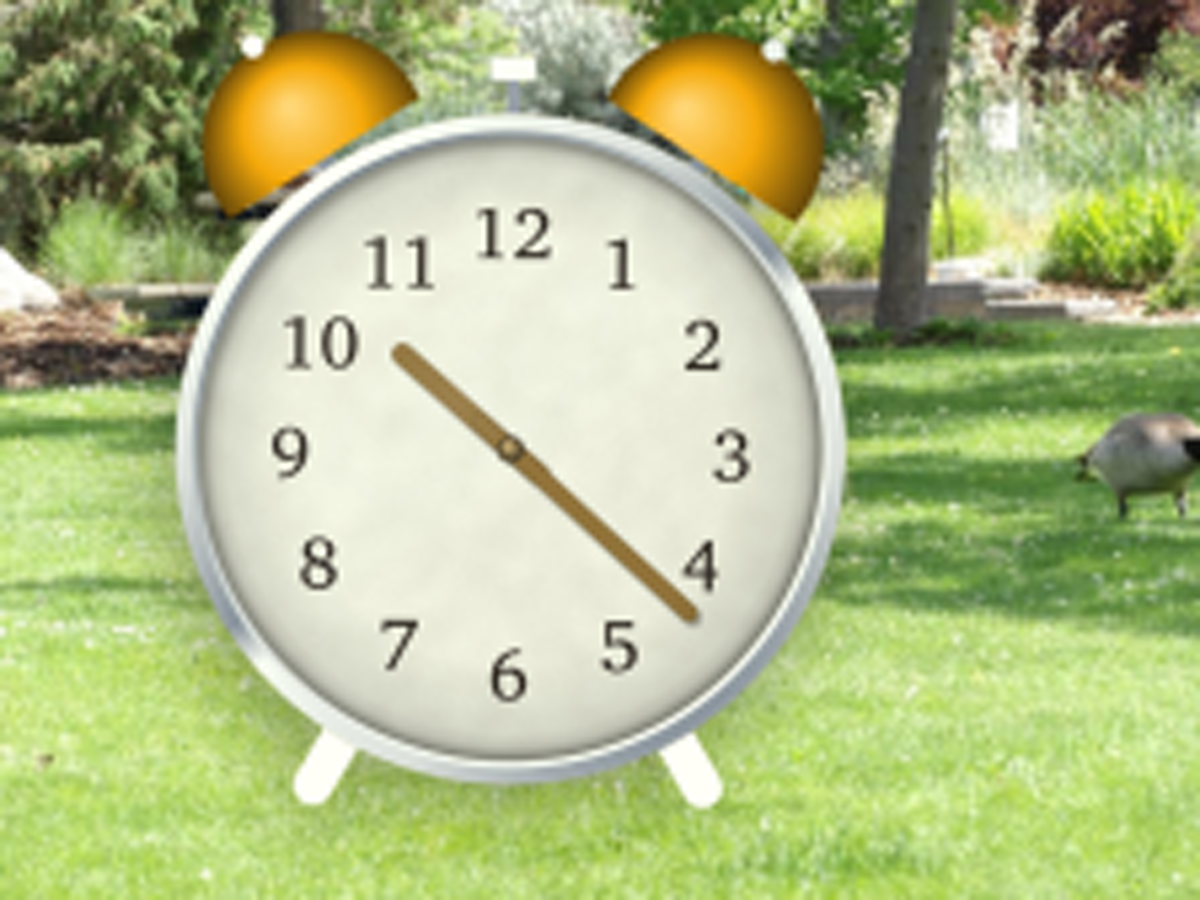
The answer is 10,22
